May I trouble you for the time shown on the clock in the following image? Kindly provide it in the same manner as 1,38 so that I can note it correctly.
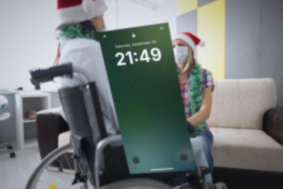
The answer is 21,49
